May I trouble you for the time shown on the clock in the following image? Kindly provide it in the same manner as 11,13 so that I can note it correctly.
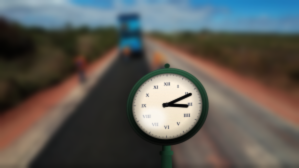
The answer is 3,11
